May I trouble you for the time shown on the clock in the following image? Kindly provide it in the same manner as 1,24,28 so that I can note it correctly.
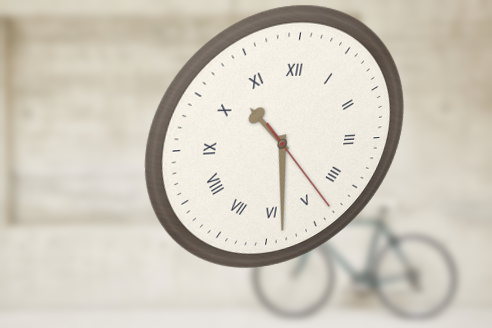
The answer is 10,28,23
